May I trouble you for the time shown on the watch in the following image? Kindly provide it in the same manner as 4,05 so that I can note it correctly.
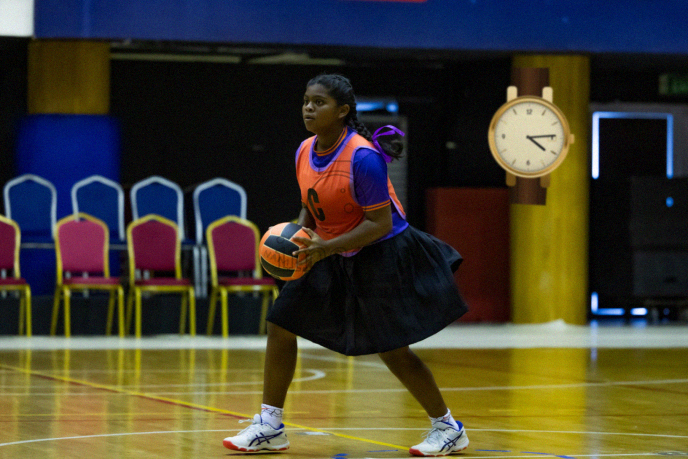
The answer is 4,14
